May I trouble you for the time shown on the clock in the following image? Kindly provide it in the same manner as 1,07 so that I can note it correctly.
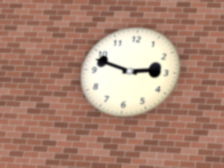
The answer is 2,48
